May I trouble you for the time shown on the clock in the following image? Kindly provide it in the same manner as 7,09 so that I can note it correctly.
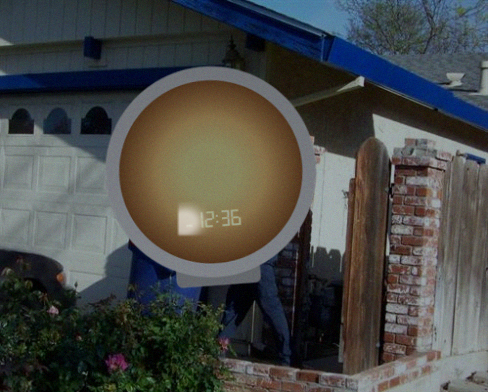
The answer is 12,36
